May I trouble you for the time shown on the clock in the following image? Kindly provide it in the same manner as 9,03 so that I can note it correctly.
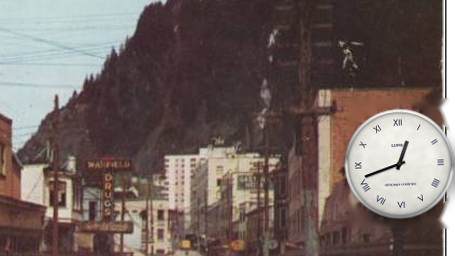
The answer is 12,42
